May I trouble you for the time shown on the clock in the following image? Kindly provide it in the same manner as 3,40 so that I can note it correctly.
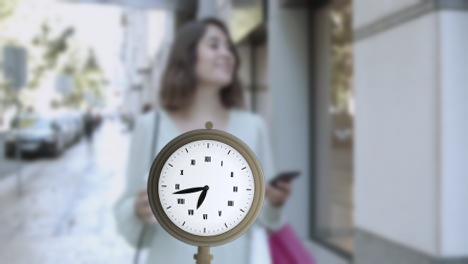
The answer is 6,43
